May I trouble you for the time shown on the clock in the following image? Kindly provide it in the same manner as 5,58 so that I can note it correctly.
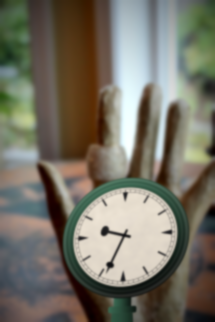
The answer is 9,34
